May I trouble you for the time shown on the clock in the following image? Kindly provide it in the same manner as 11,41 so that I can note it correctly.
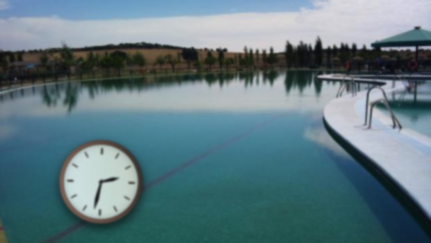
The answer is 2,32
